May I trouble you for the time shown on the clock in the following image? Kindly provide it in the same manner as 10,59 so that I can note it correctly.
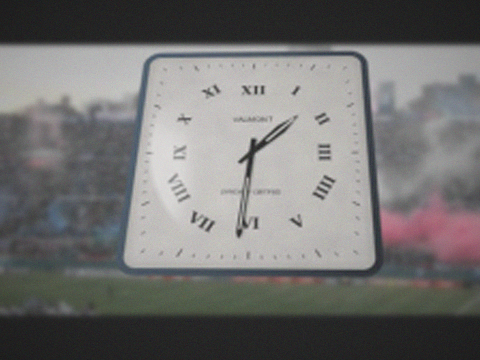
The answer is 1,31
